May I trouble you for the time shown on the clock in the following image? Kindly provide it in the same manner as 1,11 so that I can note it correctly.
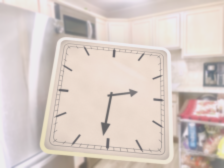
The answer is 2,31
